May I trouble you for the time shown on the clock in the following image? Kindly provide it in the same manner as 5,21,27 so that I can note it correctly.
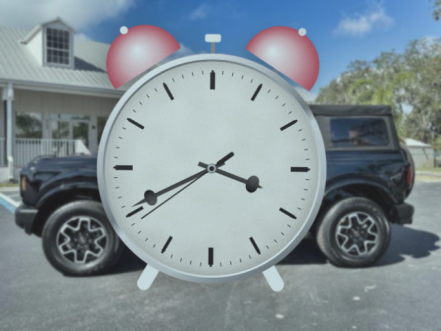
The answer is 3,40,39
